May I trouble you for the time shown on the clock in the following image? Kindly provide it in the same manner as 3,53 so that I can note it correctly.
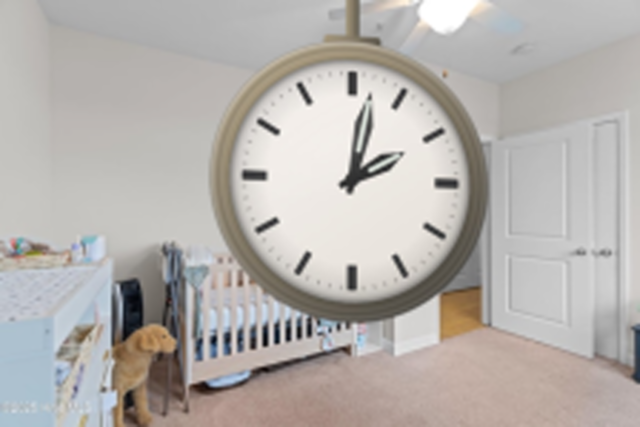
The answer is 2,02
